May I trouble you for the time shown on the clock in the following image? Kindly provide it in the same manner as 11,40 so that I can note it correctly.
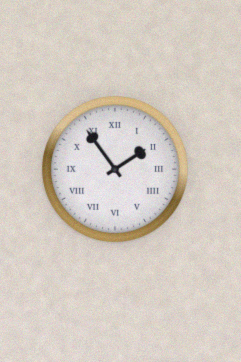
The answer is 1,54
